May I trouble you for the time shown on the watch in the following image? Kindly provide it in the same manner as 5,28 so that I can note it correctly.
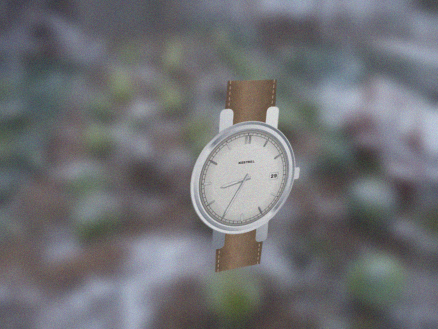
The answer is 8,35
